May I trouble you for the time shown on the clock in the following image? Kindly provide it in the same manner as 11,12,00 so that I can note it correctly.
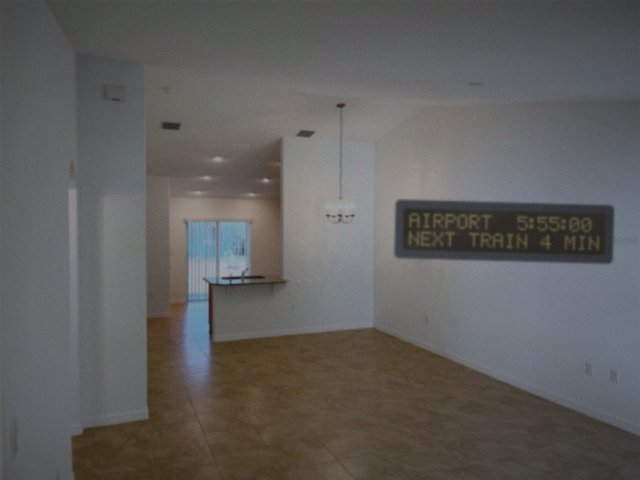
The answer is 5,55,00
